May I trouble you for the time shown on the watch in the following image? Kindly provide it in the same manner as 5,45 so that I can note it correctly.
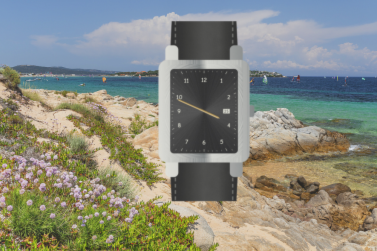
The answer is 3,49
